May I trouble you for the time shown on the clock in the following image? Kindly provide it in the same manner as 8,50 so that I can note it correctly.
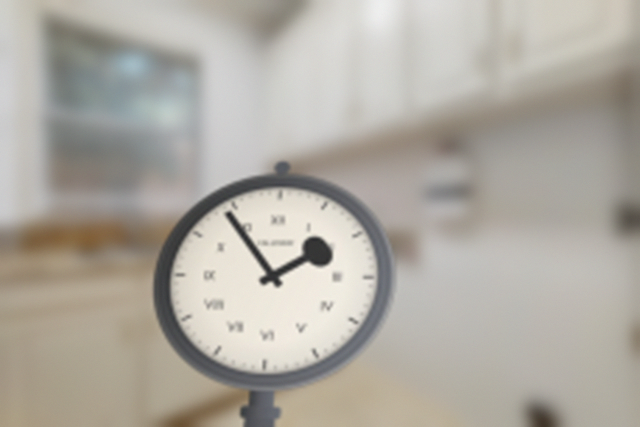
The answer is 1,54
